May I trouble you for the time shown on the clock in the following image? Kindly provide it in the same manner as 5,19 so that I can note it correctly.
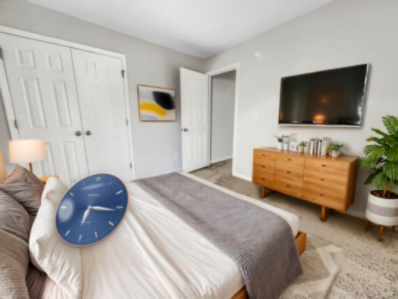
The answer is 6,16
